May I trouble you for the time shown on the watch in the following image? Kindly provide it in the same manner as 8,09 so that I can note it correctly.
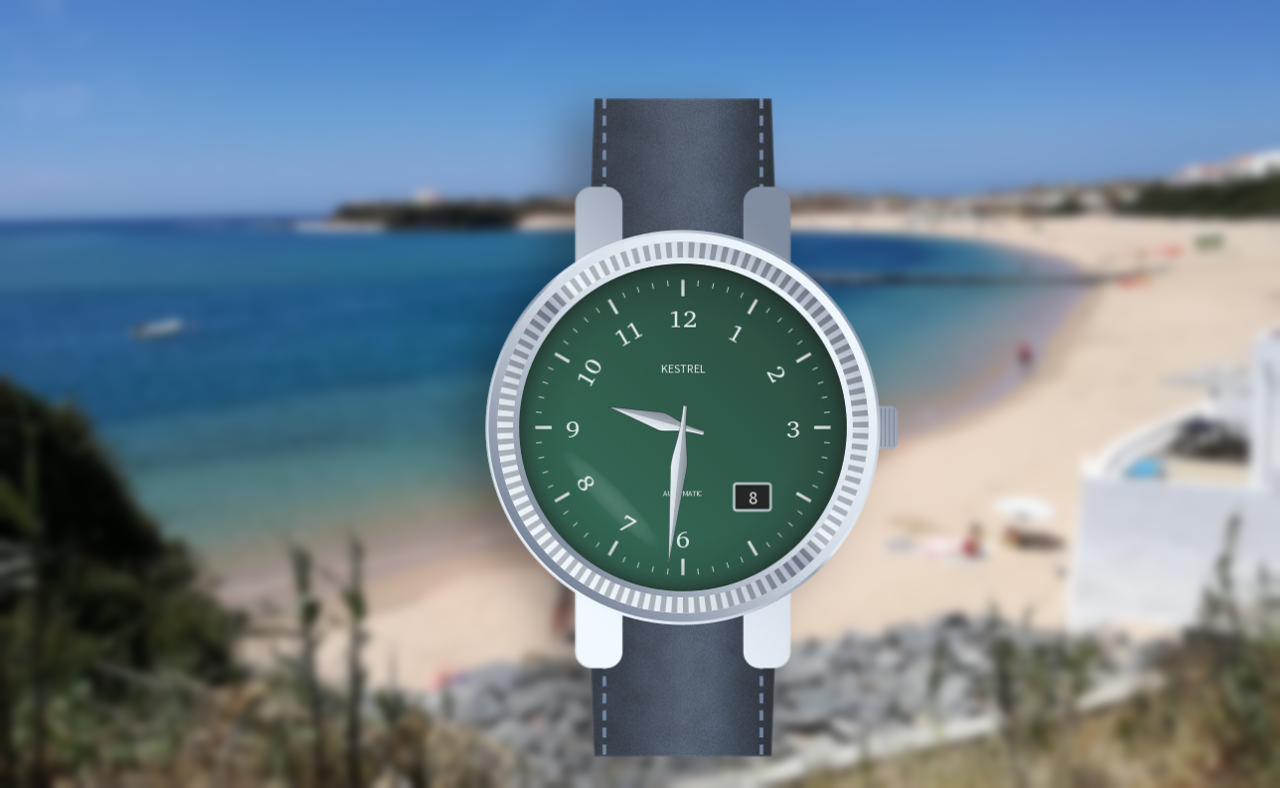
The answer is 9,31
